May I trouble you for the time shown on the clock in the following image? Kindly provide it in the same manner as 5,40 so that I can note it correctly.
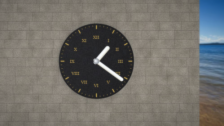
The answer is 1,21
